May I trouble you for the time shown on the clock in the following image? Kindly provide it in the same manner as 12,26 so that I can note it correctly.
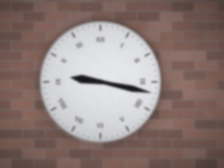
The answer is 9,17
